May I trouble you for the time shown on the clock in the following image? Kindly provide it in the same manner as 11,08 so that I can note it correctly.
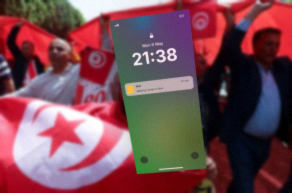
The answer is 21,38
